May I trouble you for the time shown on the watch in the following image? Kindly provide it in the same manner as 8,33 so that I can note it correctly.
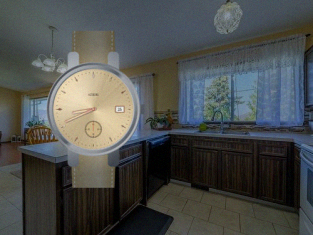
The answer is 8,41
